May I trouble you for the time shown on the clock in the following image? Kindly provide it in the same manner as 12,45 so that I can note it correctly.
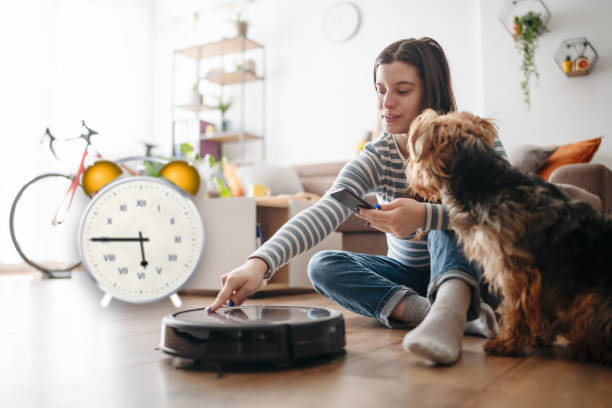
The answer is 5,45
